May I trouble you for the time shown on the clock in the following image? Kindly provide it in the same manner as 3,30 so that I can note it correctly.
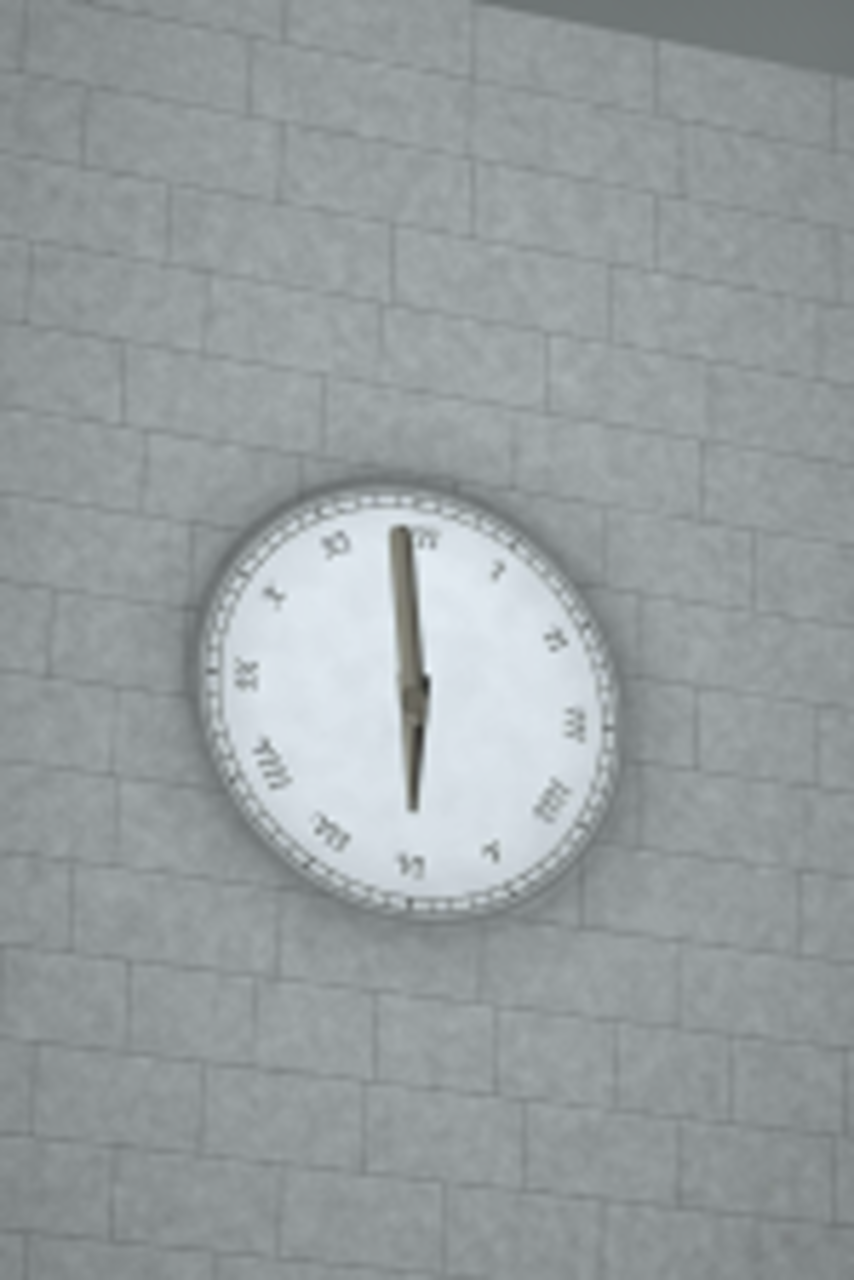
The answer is 5,59
